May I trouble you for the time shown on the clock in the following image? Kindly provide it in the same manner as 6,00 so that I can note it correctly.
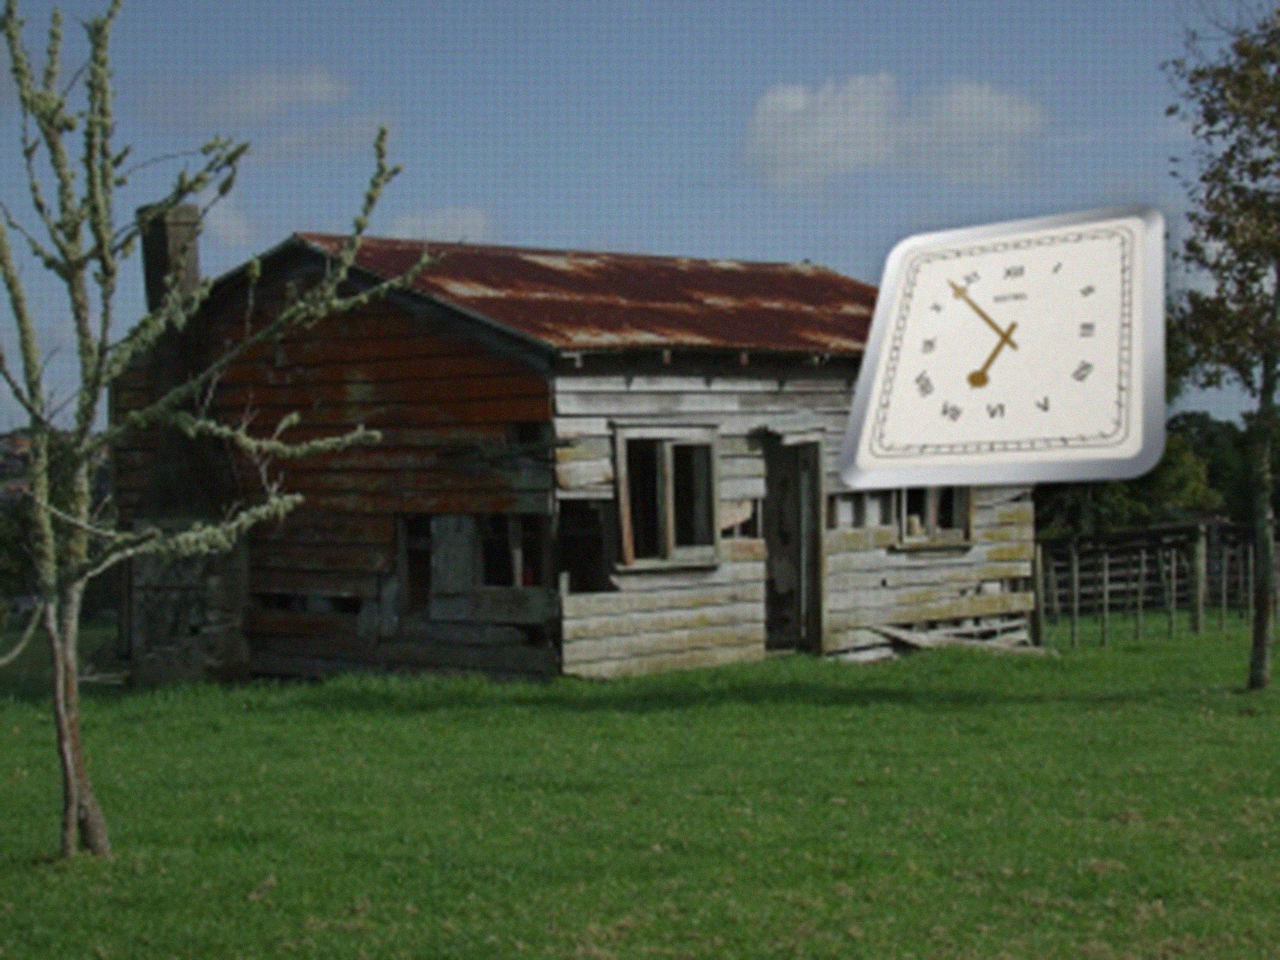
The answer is 6,53
